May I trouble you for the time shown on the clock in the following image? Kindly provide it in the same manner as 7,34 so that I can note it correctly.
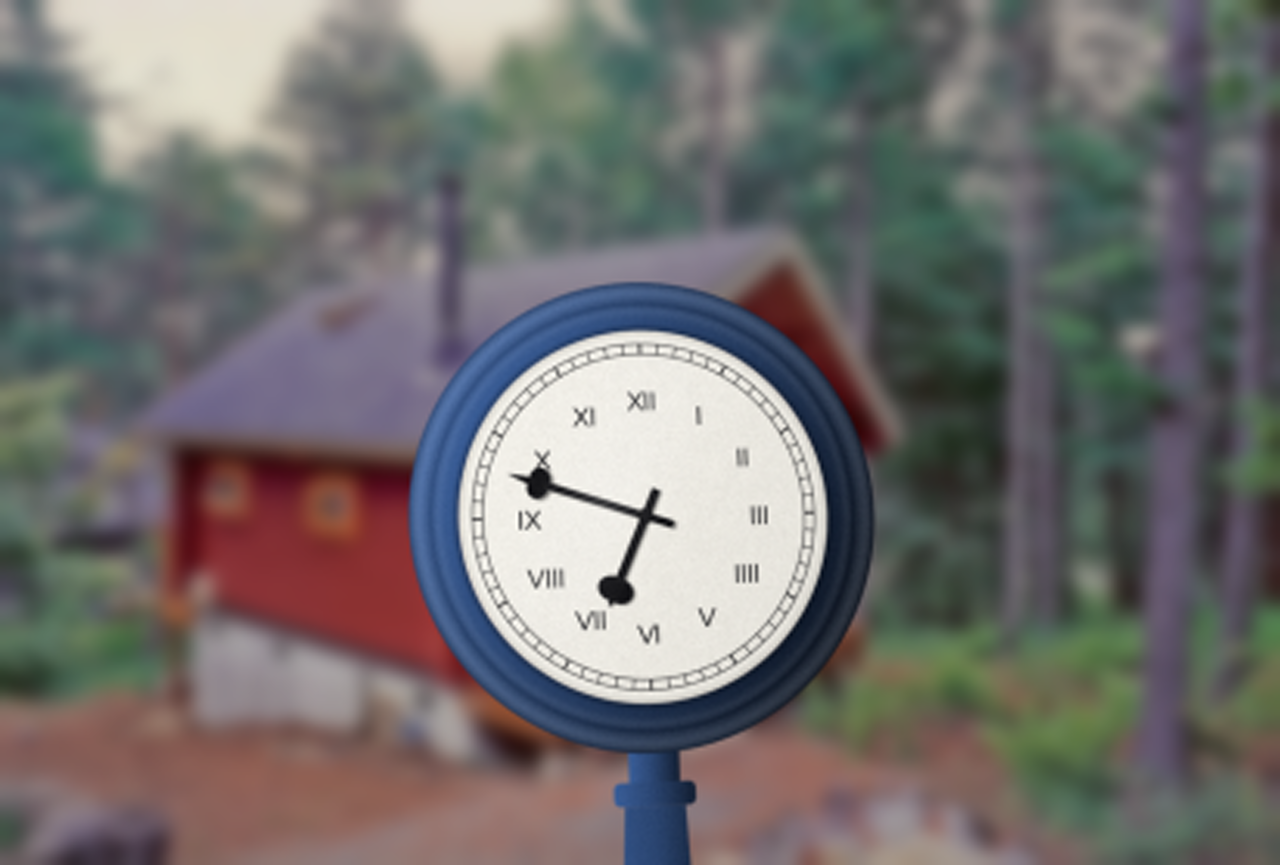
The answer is 6,48
